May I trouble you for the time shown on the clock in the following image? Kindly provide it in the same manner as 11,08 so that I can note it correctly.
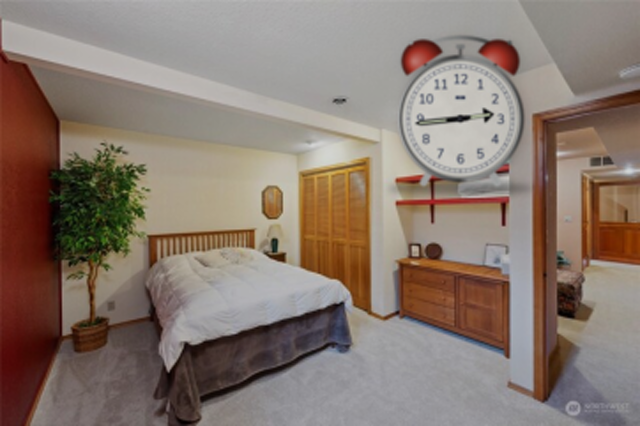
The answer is 2,44
